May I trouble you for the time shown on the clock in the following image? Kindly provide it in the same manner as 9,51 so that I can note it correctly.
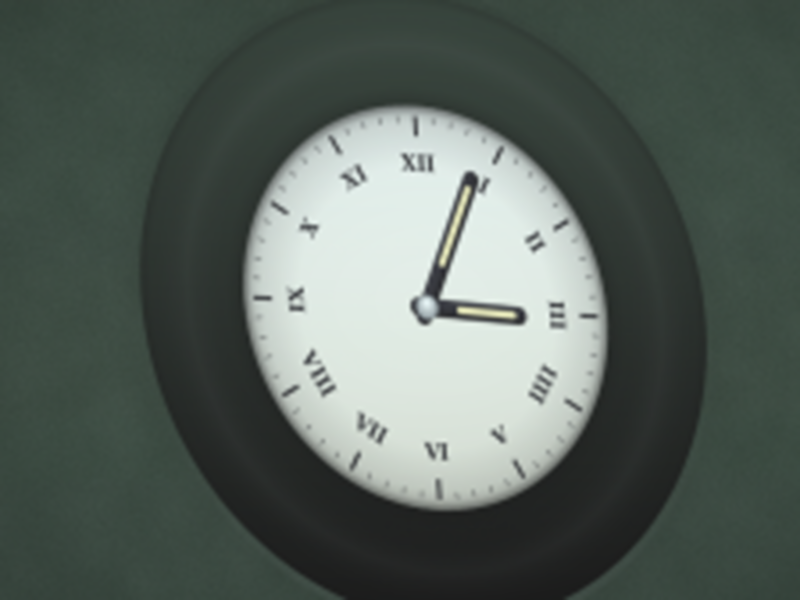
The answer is 3,04
